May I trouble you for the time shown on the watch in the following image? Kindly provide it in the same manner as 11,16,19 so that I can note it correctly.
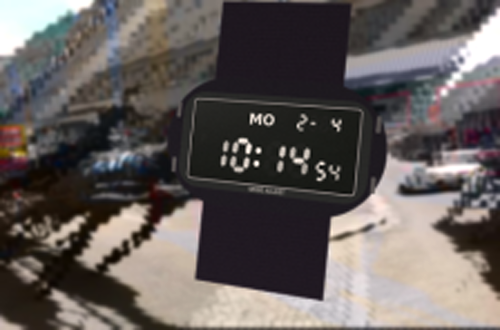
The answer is 10,14,54
